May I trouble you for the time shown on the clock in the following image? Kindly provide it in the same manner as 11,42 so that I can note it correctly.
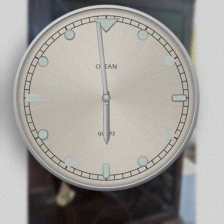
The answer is 5,59
